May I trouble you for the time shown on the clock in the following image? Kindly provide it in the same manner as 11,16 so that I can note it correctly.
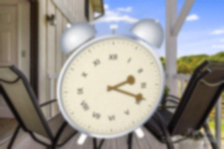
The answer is 2,19
